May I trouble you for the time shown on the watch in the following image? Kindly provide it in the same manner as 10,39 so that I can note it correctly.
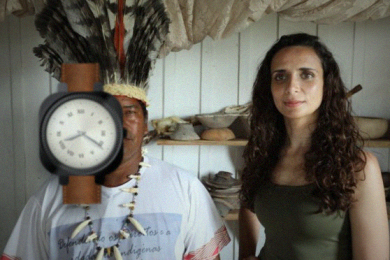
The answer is 8,21
